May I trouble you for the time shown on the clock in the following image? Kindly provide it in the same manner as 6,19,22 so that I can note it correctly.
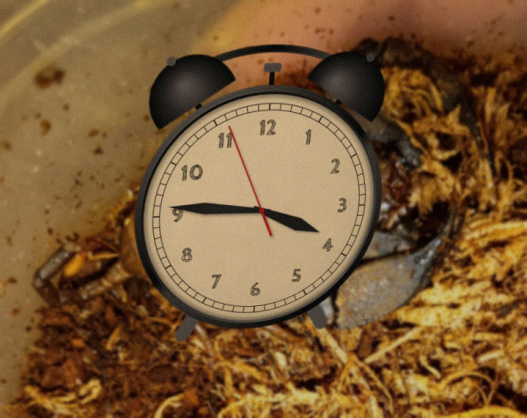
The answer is 3,45,56
